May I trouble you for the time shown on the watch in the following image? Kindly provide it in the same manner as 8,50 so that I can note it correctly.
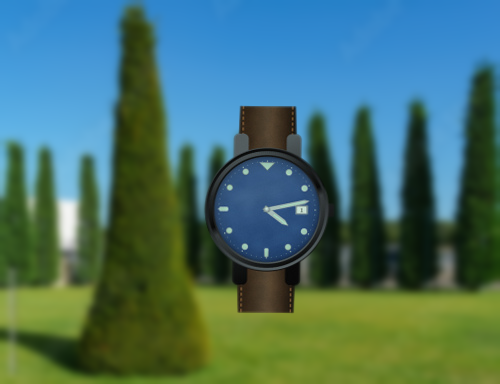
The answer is 4,13
